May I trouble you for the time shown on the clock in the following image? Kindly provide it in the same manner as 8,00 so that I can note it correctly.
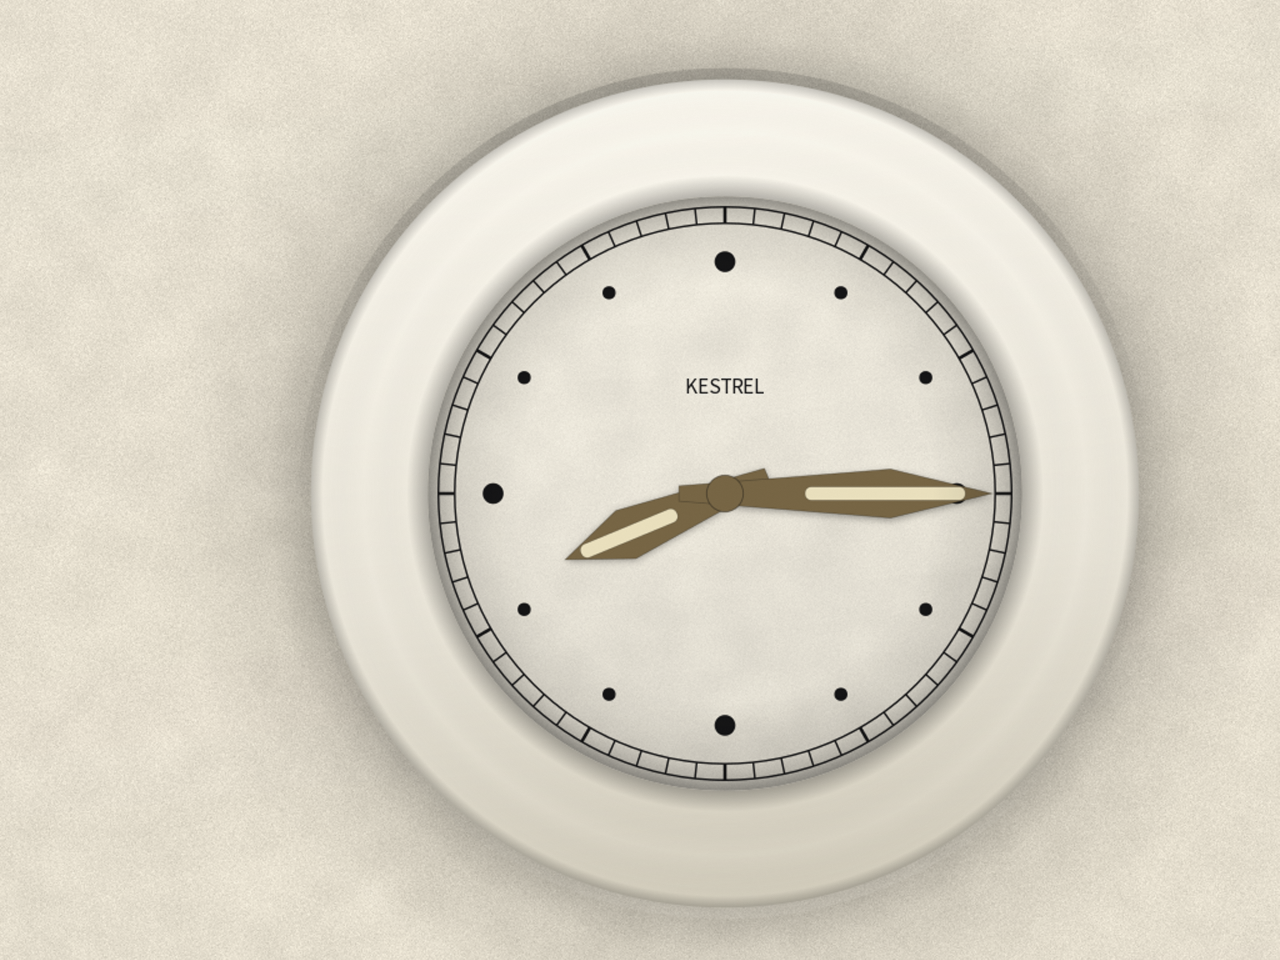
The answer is 8,15
